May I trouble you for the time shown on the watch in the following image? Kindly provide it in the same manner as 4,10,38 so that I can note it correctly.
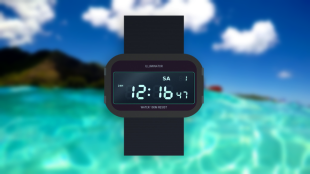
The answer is 12,16,47
